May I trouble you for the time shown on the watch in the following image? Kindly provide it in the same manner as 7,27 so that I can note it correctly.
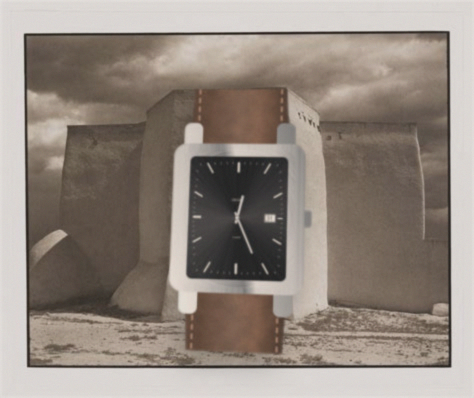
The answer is 12,26
